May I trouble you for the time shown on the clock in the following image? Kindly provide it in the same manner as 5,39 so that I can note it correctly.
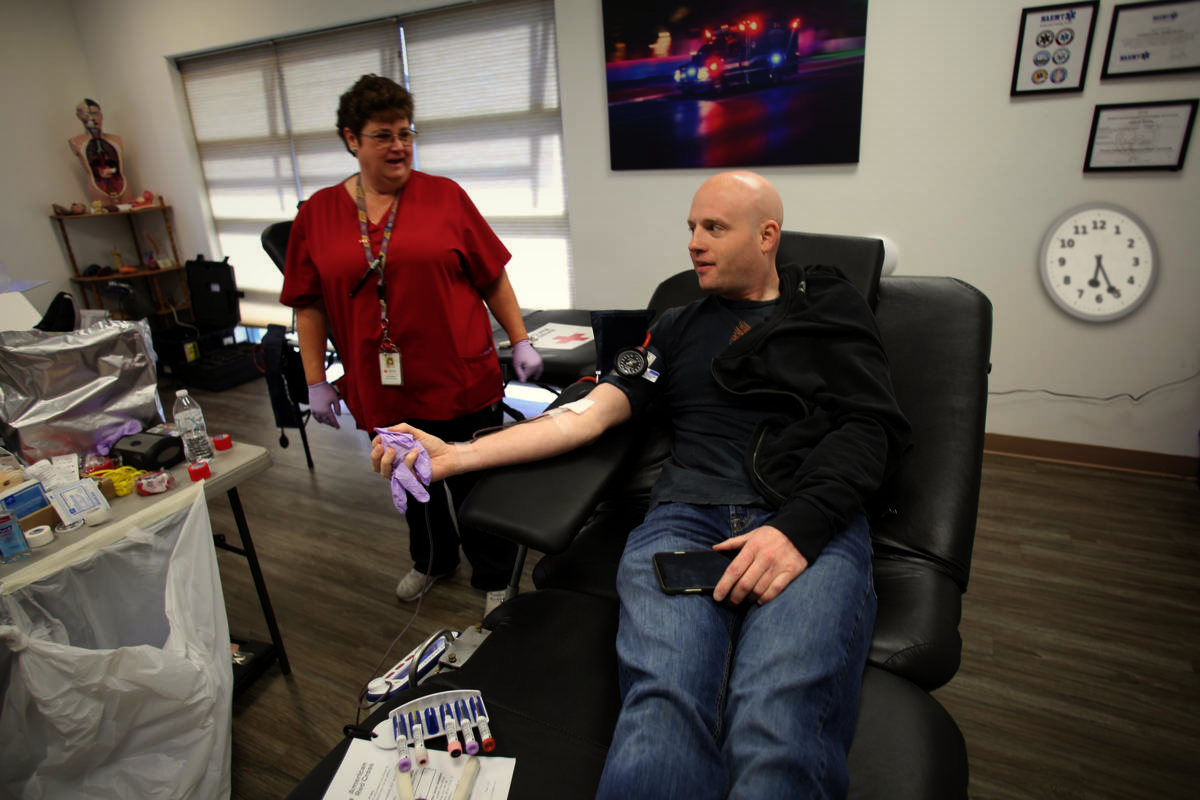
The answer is 6,26
